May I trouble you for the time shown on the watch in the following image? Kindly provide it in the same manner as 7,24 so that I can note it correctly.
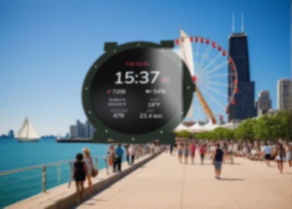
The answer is 15,37
